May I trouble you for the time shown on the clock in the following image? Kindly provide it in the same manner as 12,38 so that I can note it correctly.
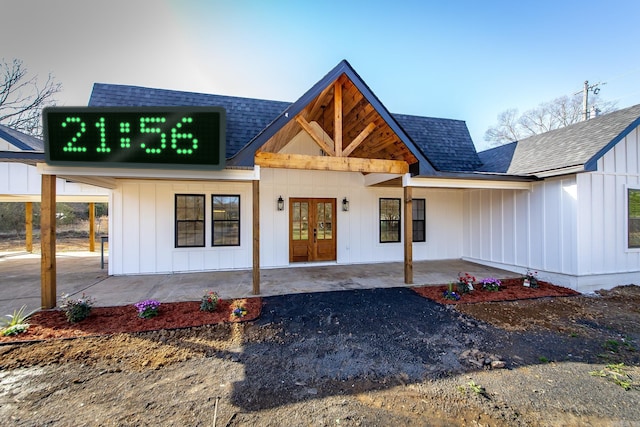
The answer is 21,56
